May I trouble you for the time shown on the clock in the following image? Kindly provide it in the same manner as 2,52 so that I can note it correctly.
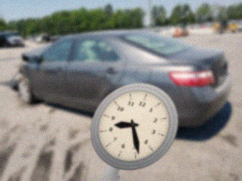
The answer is 8,24
